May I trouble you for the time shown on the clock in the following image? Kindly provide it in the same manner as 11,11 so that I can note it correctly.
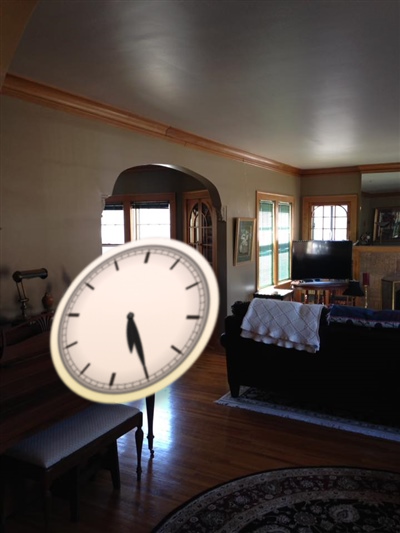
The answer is 5,25
